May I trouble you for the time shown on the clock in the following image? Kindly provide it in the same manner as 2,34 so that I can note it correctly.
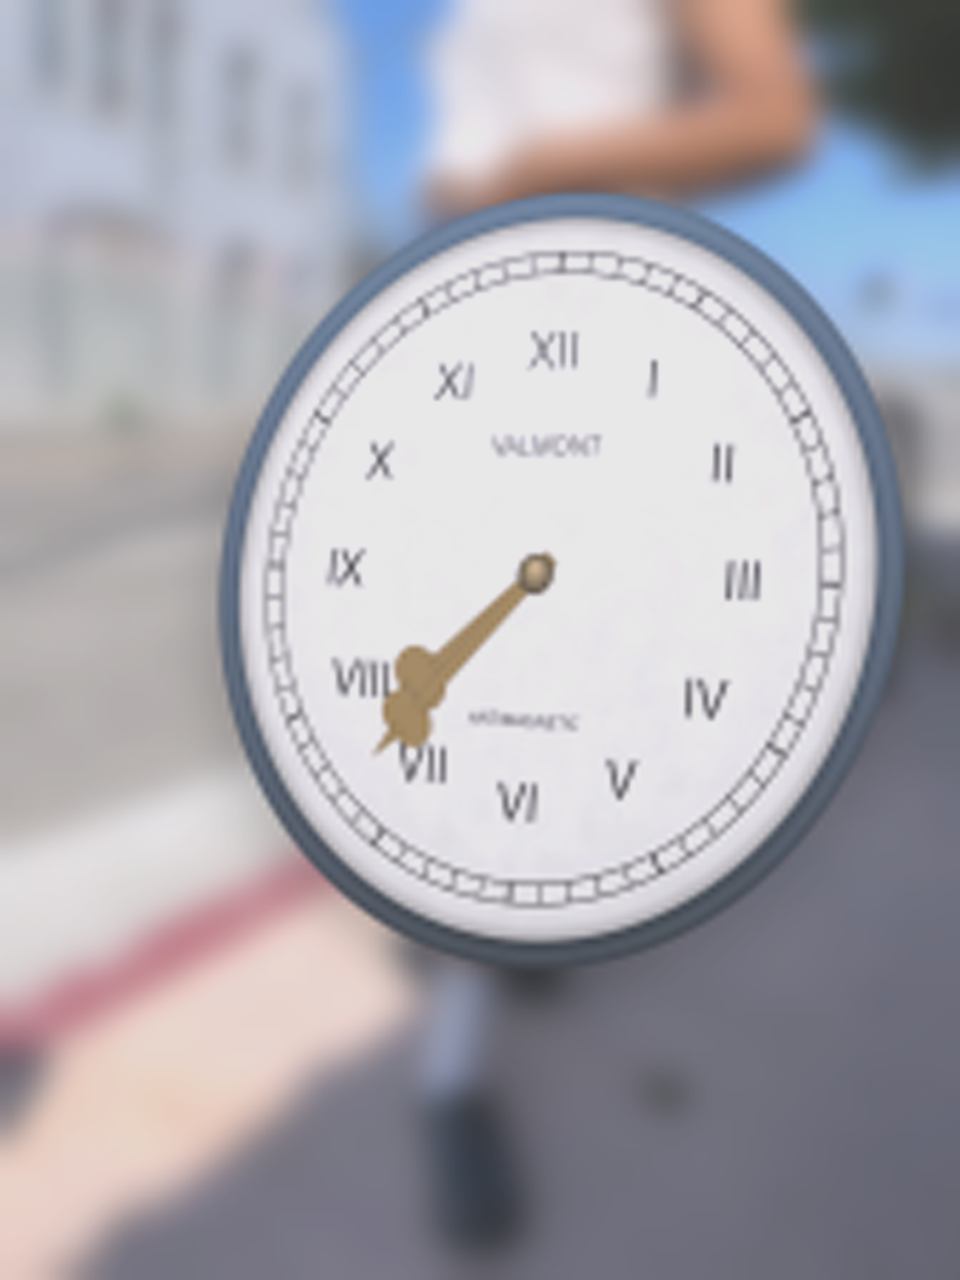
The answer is 7,37
